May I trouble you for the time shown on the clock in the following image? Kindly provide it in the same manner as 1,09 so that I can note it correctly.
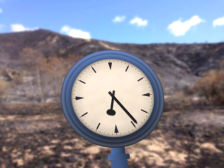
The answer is 6,24
